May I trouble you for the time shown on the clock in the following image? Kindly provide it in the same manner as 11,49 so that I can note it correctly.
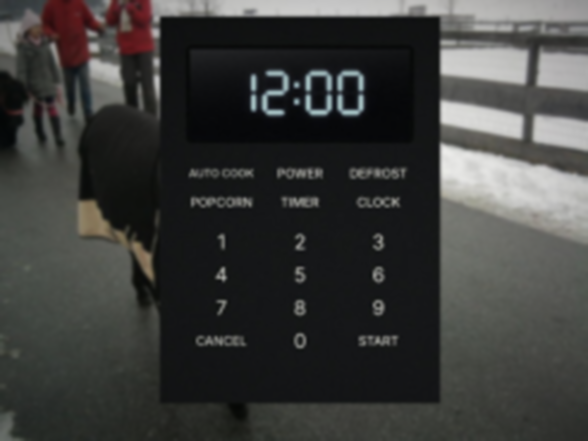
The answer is 12,00
